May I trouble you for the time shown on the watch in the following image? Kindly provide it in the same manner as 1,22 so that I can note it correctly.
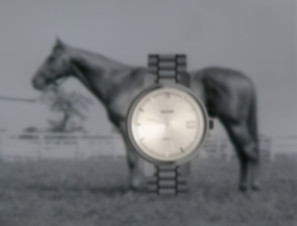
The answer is 9,28
